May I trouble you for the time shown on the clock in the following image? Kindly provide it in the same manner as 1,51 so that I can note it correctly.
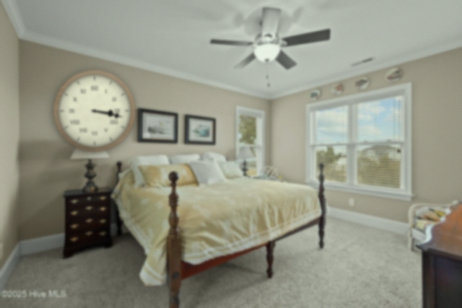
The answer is 3,17
